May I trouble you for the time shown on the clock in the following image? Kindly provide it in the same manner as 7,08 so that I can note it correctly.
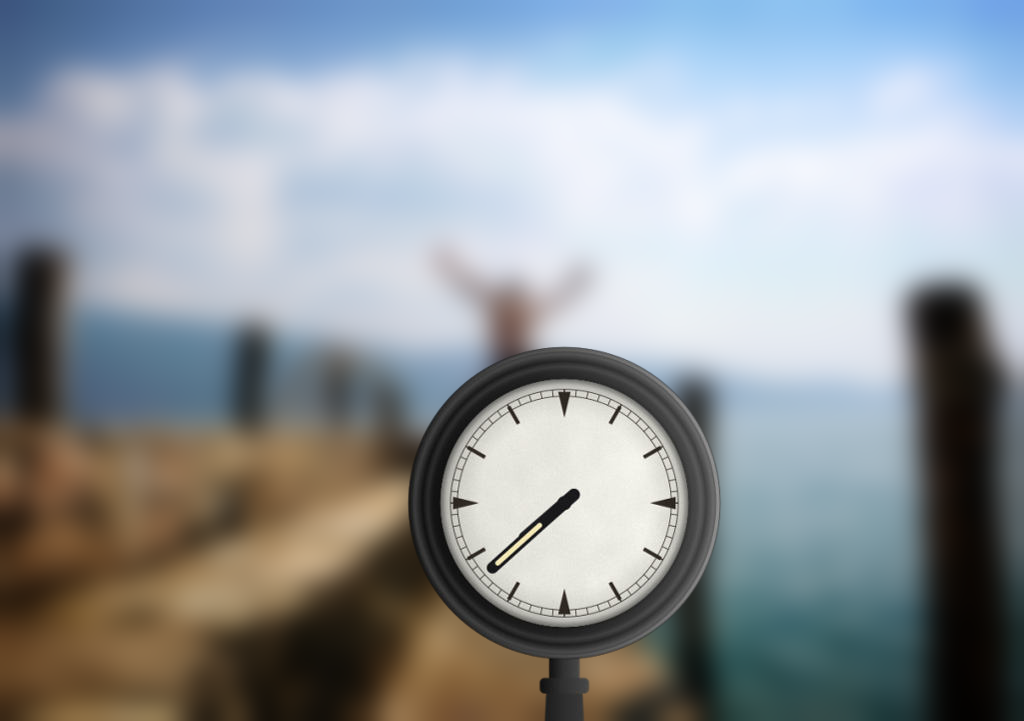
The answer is 7,38
